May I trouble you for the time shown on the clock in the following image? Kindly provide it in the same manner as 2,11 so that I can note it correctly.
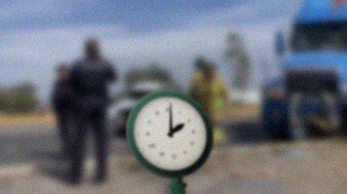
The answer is 2,01
